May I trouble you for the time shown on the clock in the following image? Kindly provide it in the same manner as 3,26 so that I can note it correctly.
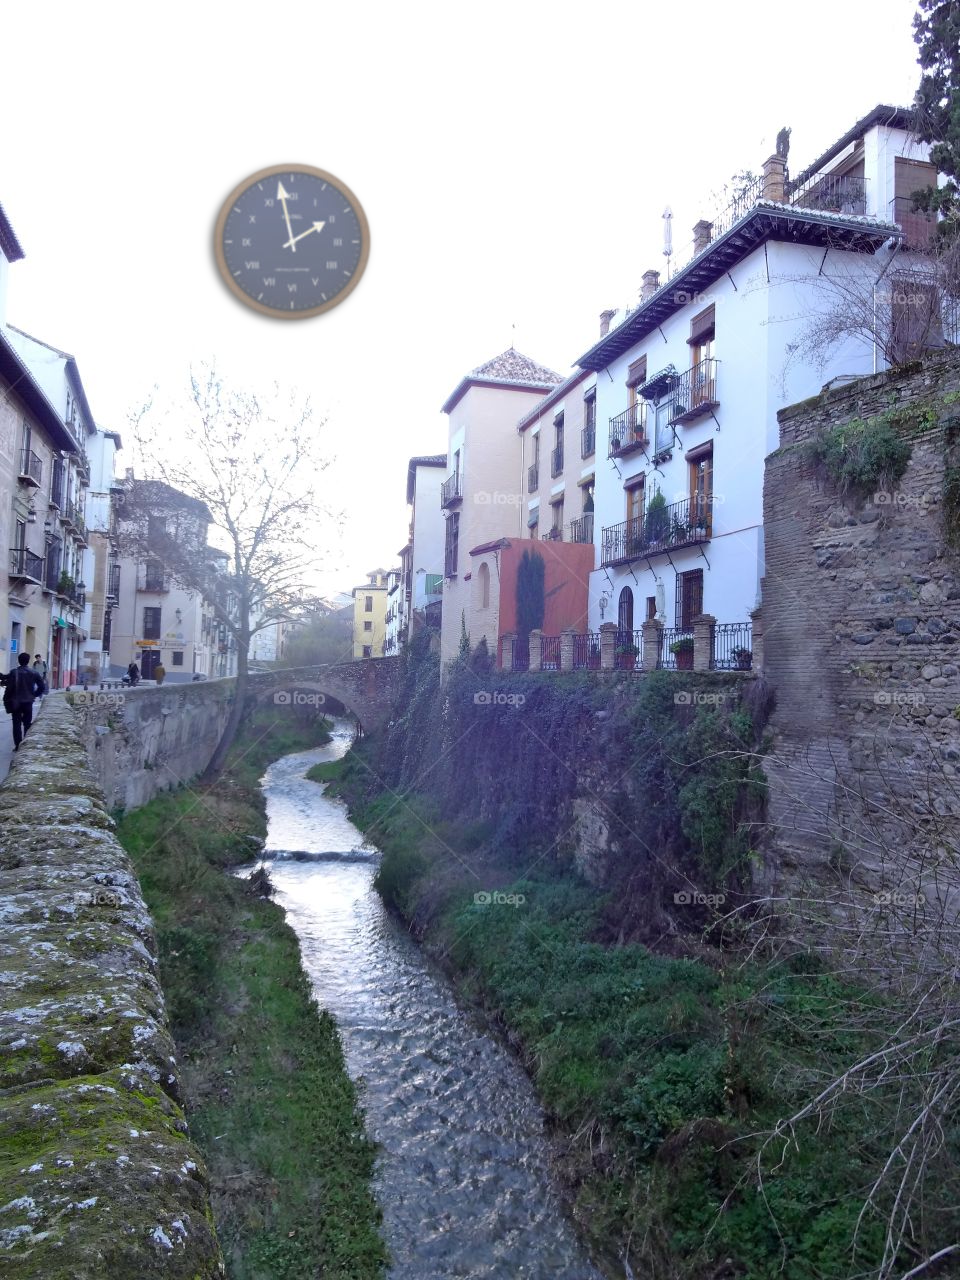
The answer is 1,58
